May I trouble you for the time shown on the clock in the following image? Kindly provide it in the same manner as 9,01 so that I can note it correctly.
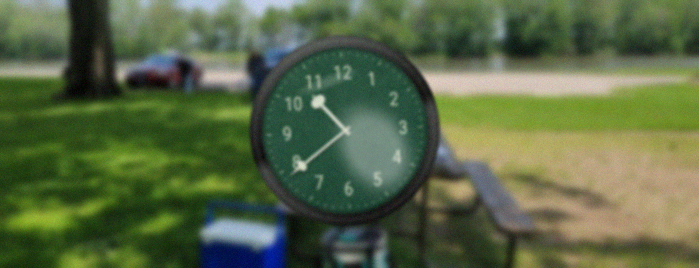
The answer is 10,39
